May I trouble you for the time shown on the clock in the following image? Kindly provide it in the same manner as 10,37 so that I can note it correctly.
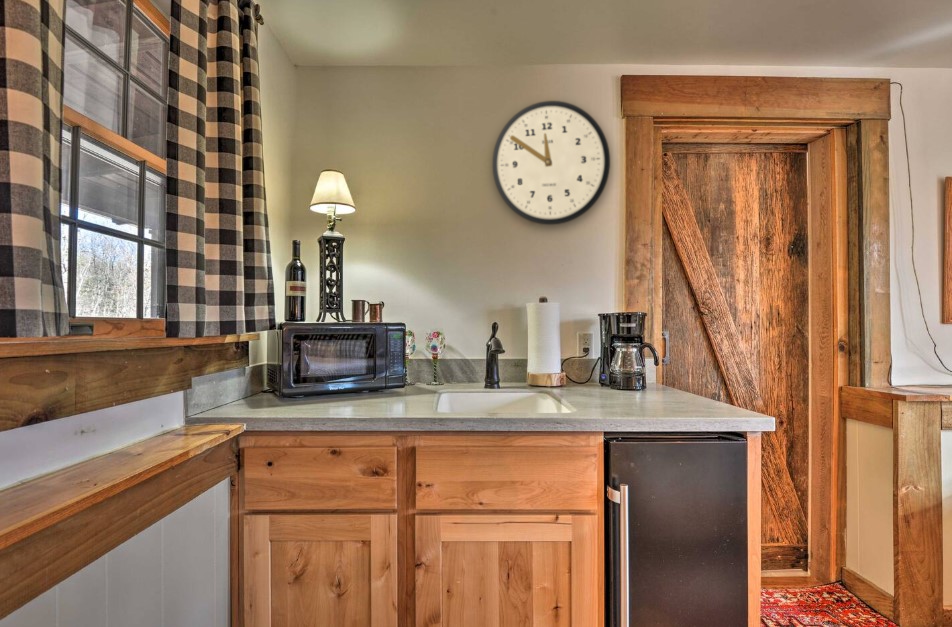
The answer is 11,51
